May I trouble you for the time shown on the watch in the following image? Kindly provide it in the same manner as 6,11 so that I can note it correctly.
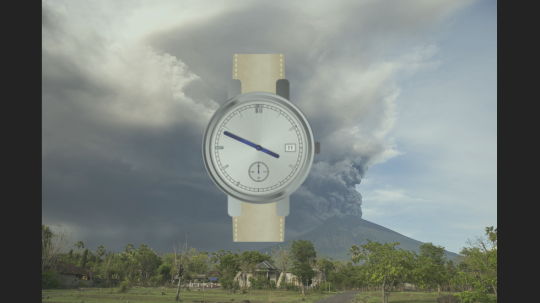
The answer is 3,49
